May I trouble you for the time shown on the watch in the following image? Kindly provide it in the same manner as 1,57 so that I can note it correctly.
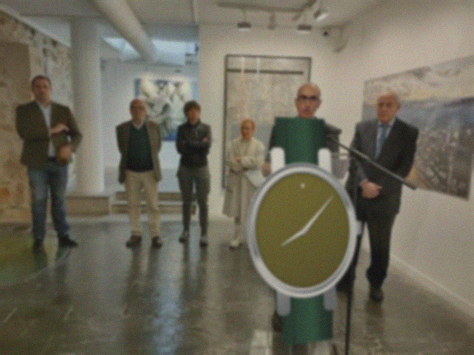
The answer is 8,08
